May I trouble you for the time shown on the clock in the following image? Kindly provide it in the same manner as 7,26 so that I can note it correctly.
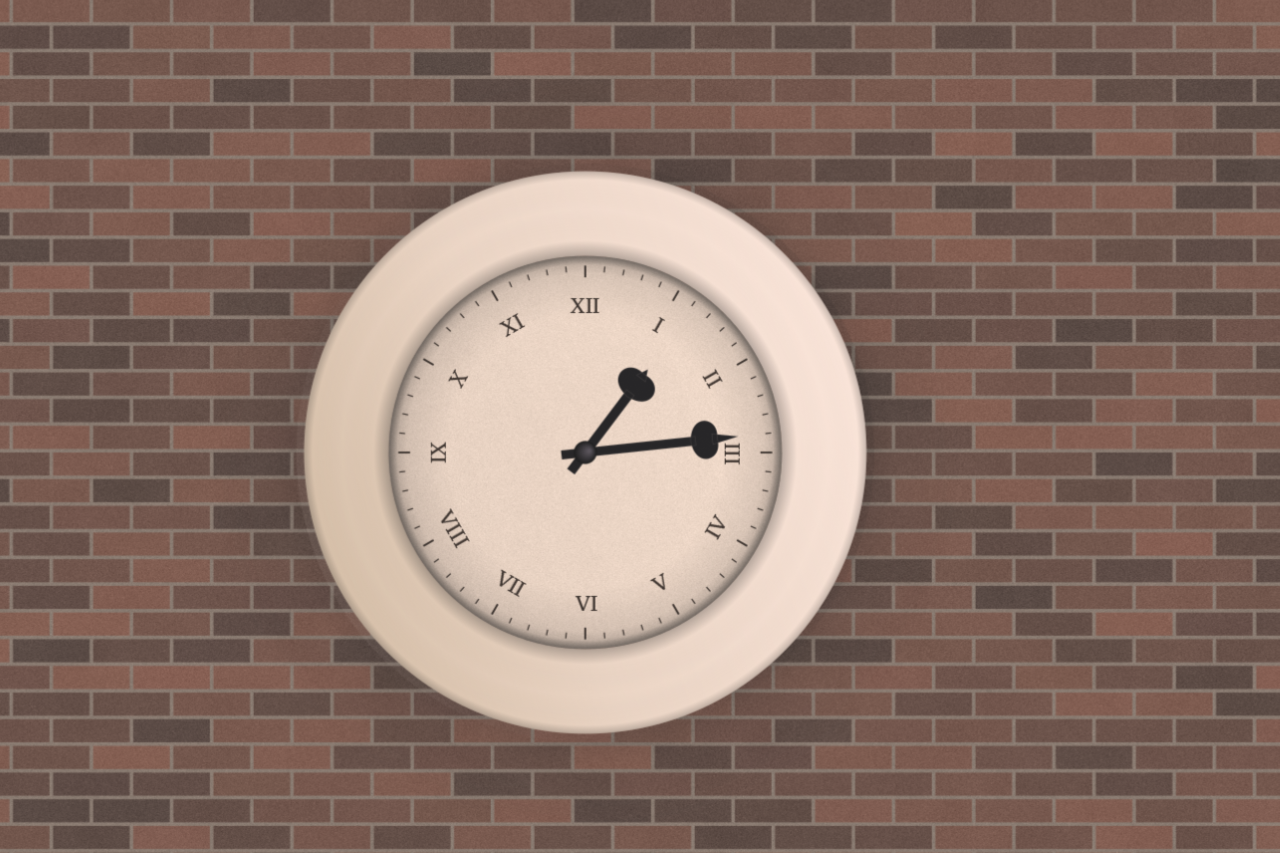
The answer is 1,14
